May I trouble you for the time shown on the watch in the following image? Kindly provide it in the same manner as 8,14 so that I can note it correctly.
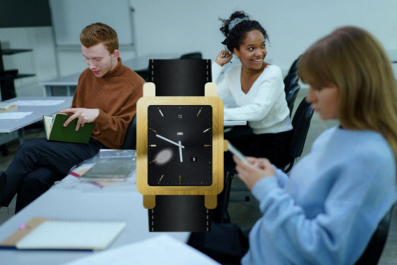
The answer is 5,49
